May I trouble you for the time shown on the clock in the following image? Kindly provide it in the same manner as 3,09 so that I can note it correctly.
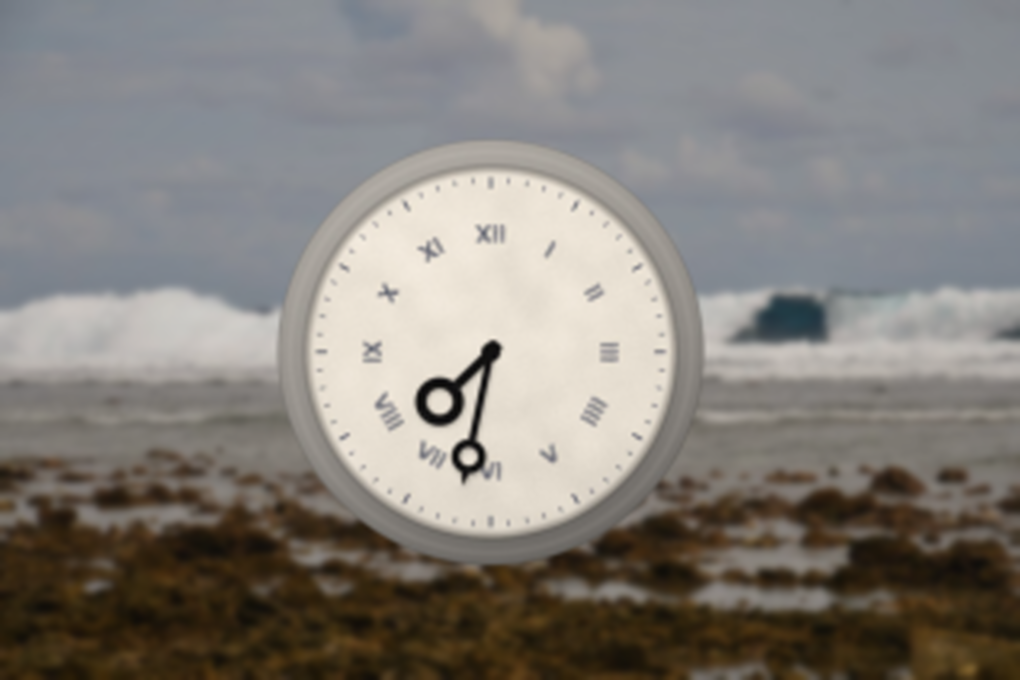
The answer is 7,32
